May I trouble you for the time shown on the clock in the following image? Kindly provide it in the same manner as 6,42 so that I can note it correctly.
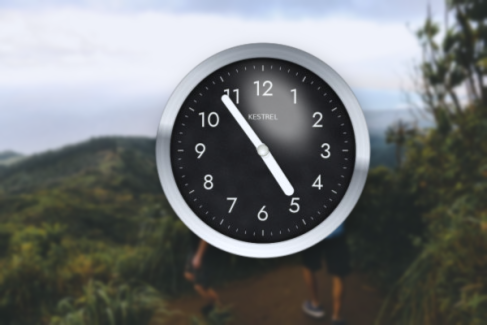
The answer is 4,54
